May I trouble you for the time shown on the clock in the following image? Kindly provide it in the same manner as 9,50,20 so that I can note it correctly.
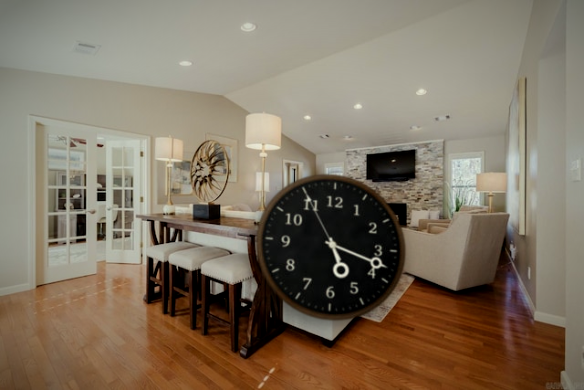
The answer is 5,17,55
